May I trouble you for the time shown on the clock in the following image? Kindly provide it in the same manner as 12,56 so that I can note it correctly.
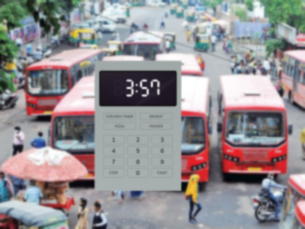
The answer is 3,57
